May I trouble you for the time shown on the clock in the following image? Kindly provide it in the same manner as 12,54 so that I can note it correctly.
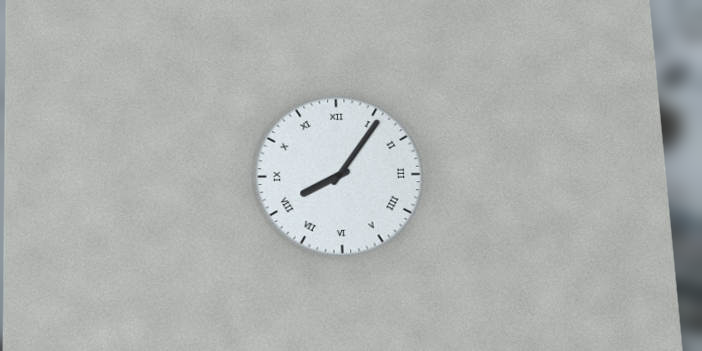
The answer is 8,06
